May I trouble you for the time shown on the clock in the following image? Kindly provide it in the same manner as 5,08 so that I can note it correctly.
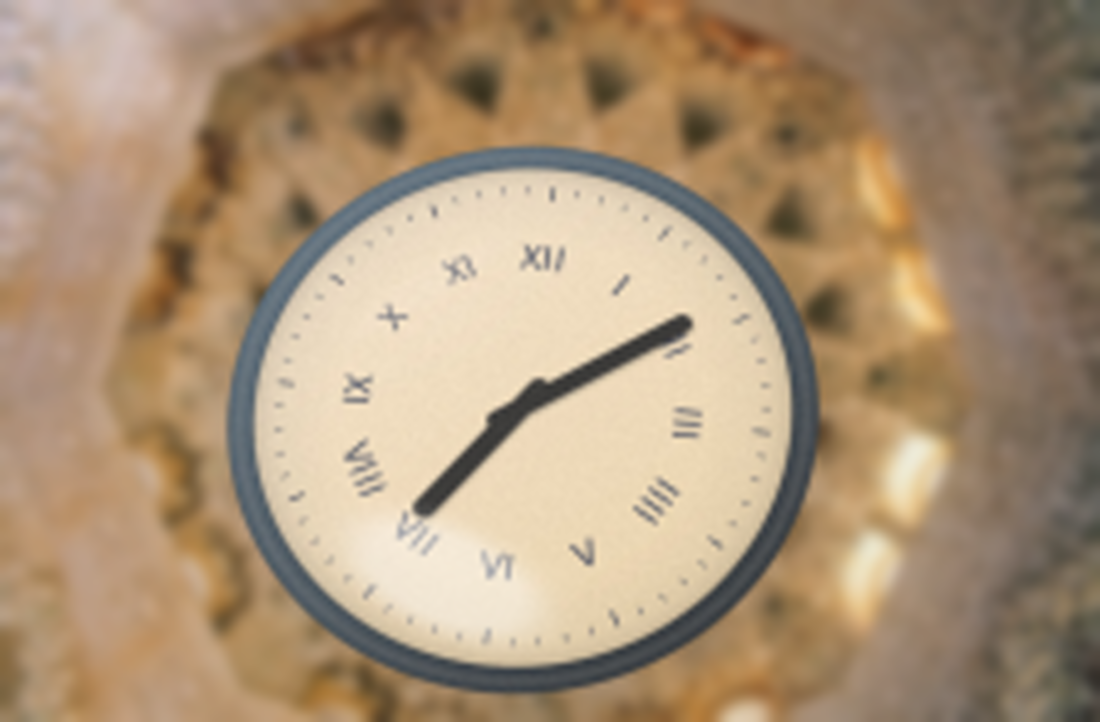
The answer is 7,09
